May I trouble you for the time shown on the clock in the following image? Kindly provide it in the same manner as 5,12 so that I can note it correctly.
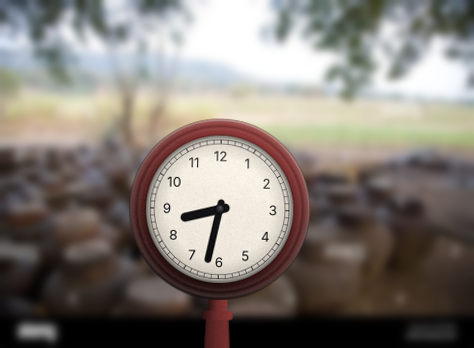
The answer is 8,32
